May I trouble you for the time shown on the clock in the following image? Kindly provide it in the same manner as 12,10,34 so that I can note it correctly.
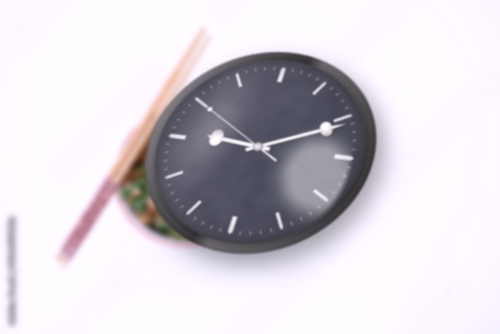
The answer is 9,10,50
